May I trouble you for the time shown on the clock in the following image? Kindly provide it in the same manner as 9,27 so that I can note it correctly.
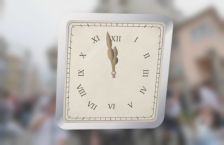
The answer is 11,58
